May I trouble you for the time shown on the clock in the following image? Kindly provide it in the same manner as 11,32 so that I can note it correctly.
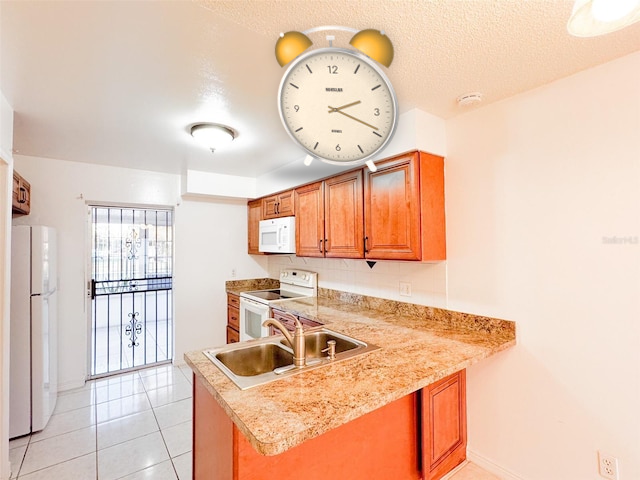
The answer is 2,19
